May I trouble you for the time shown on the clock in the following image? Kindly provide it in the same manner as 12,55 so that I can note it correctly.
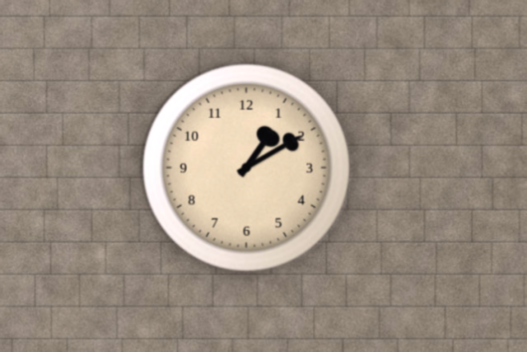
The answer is 1,10
